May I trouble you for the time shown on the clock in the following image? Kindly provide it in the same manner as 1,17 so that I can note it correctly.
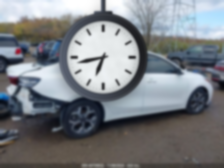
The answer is 6,43
